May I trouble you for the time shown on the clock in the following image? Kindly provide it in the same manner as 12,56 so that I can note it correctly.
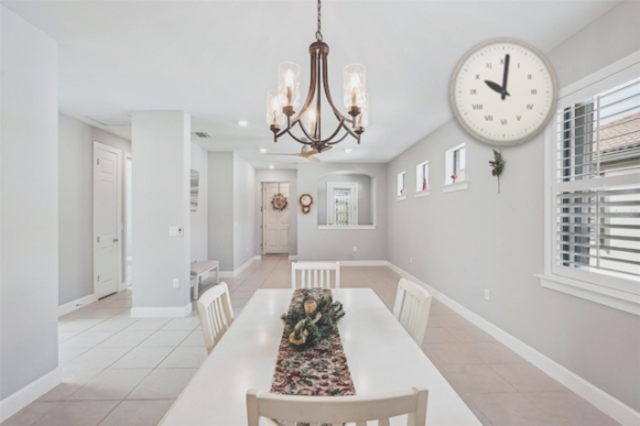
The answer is 10,01
